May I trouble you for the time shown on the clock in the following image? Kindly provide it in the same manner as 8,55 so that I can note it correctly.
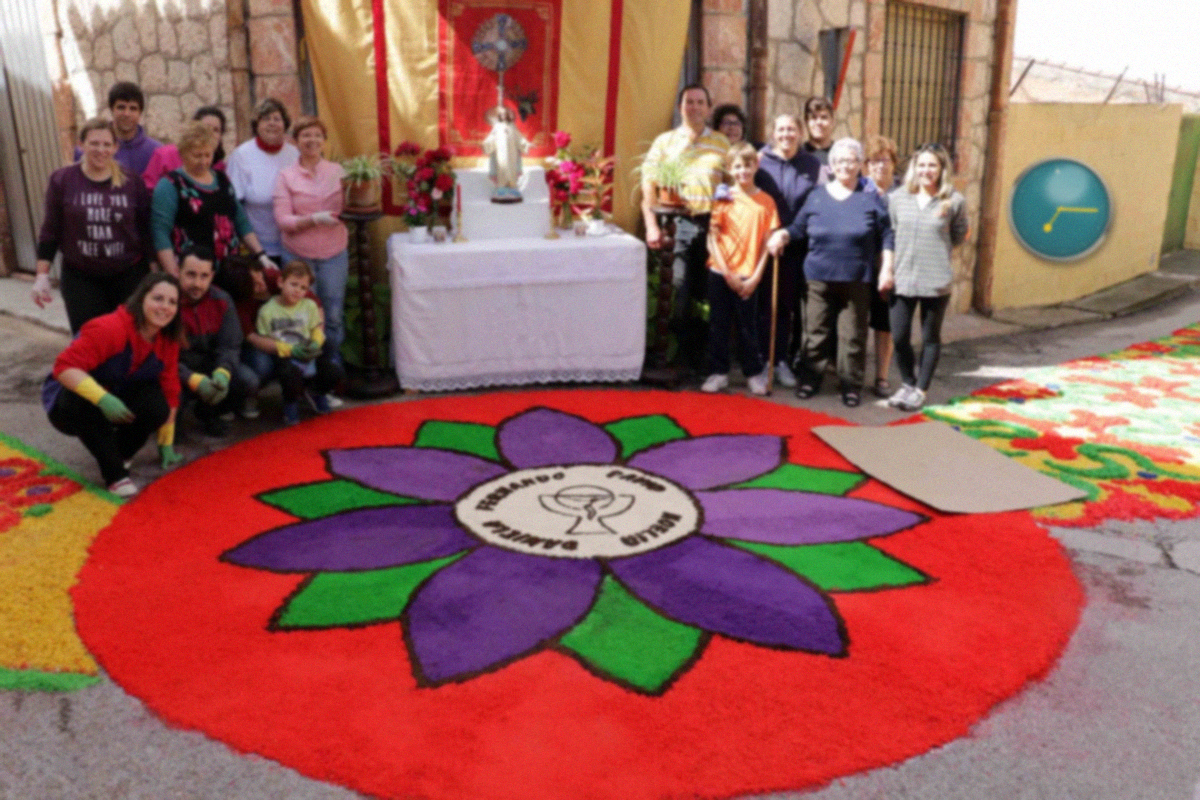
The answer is 7,16
